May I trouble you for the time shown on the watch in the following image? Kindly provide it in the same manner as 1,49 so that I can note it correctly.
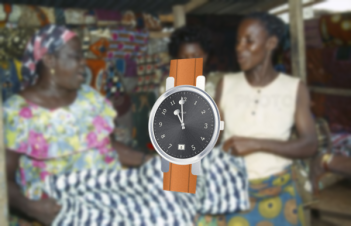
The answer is 10,59
